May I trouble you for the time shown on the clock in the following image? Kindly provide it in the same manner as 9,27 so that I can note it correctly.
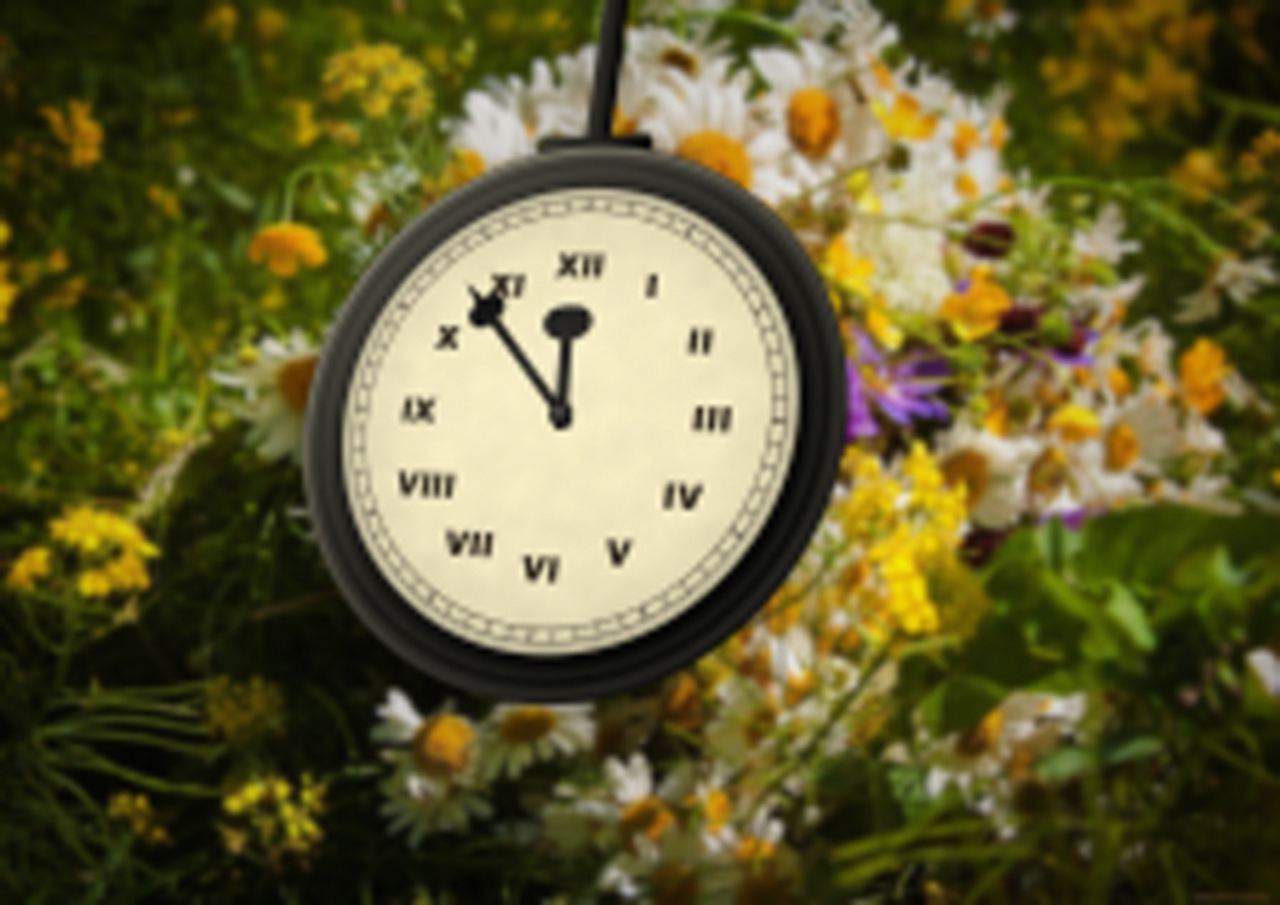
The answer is 11,53
